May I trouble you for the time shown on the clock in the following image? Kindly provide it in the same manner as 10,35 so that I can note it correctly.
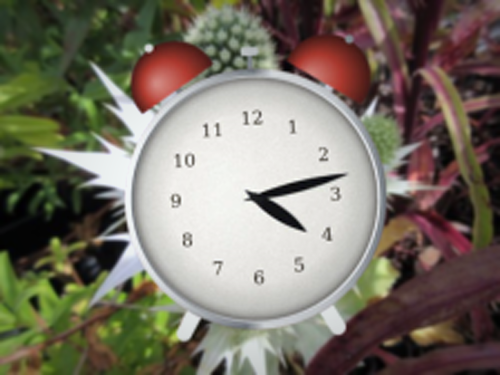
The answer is 4,13
